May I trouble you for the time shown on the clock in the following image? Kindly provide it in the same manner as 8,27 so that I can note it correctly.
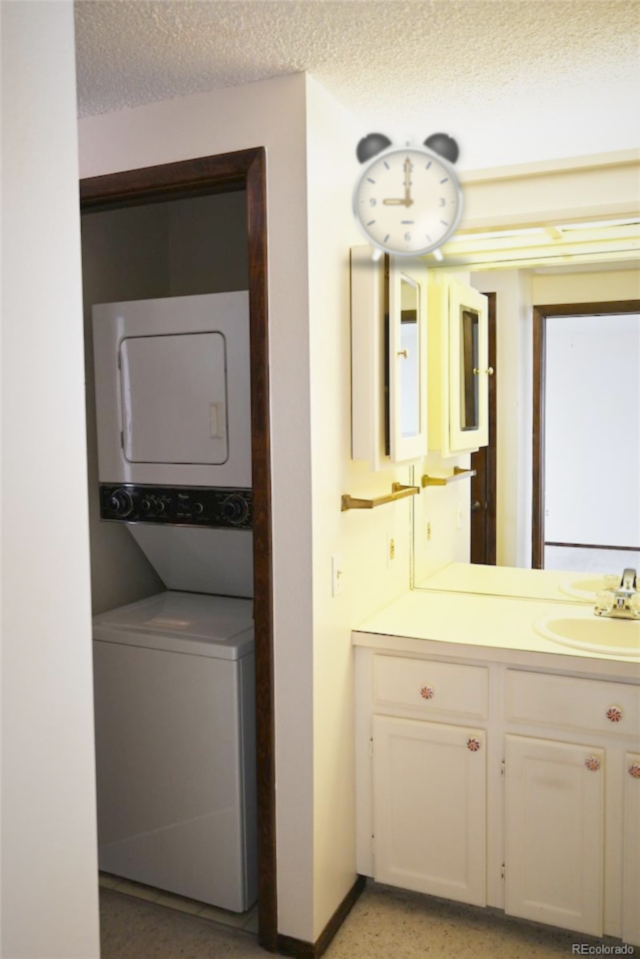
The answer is 9,00
